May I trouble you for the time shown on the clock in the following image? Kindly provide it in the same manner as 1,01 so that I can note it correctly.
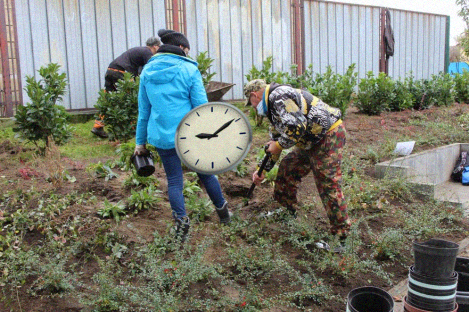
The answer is 9,09
